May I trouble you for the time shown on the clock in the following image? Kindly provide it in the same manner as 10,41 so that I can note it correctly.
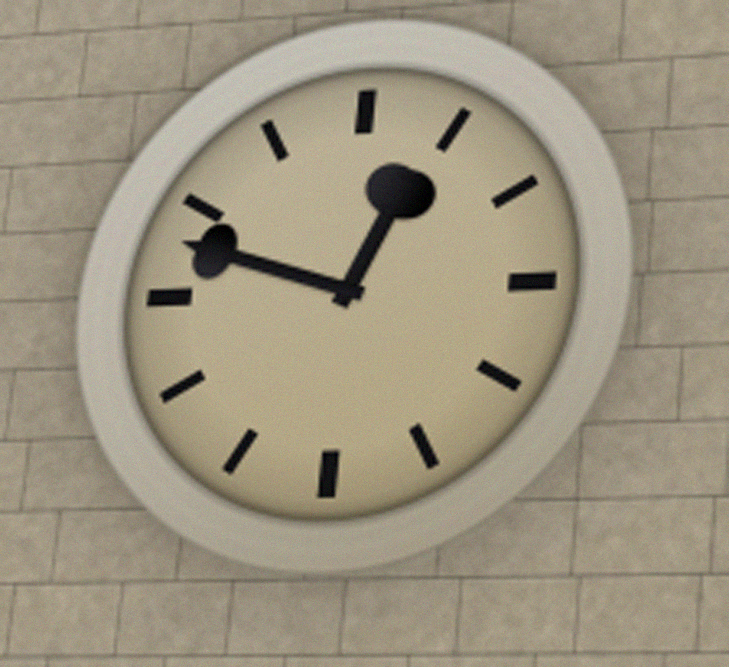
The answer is 12,48
